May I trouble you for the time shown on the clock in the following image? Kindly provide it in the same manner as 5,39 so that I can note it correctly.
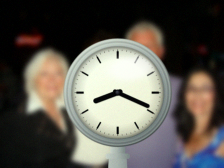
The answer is 8,19
